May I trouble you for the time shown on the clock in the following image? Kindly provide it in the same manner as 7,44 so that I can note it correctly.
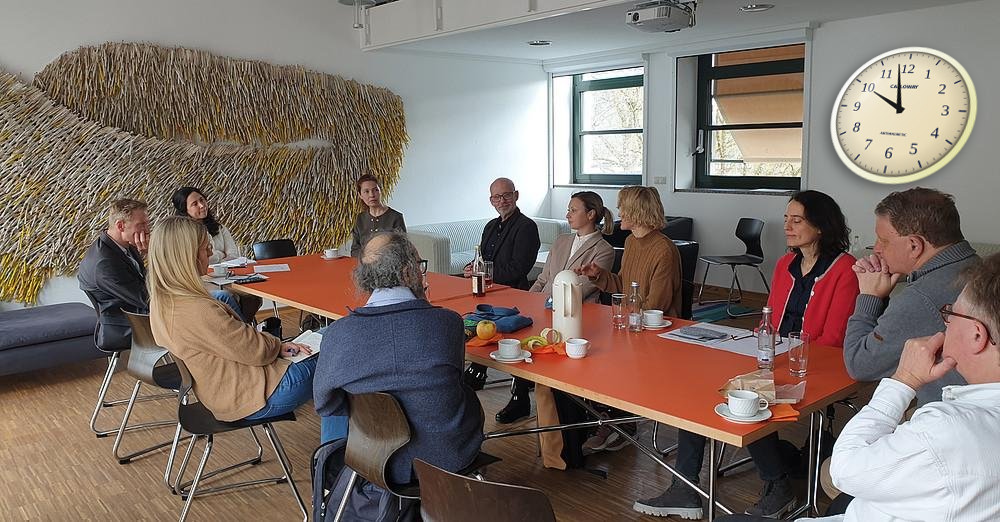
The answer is 9,58
